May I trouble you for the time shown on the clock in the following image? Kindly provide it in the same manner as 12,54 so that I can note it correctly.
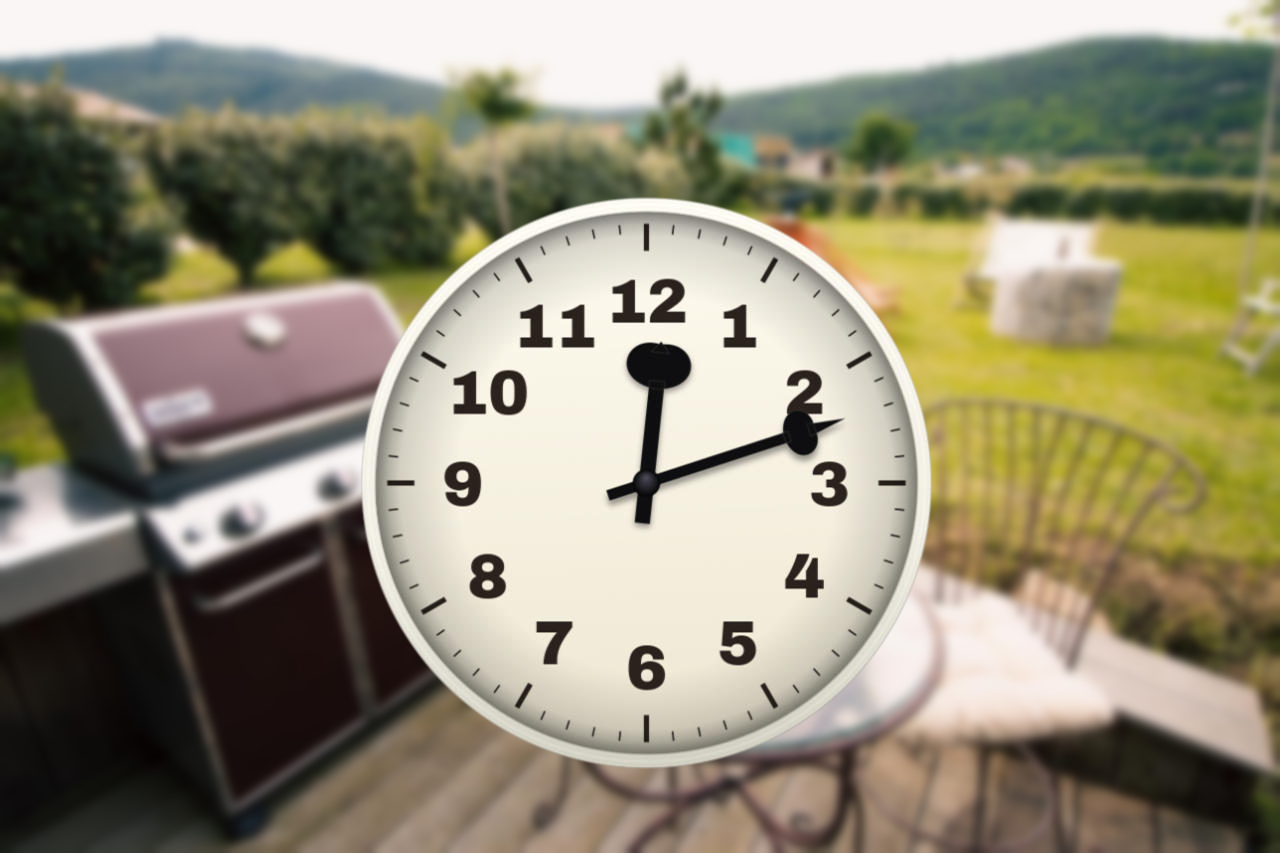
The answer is 12,12
